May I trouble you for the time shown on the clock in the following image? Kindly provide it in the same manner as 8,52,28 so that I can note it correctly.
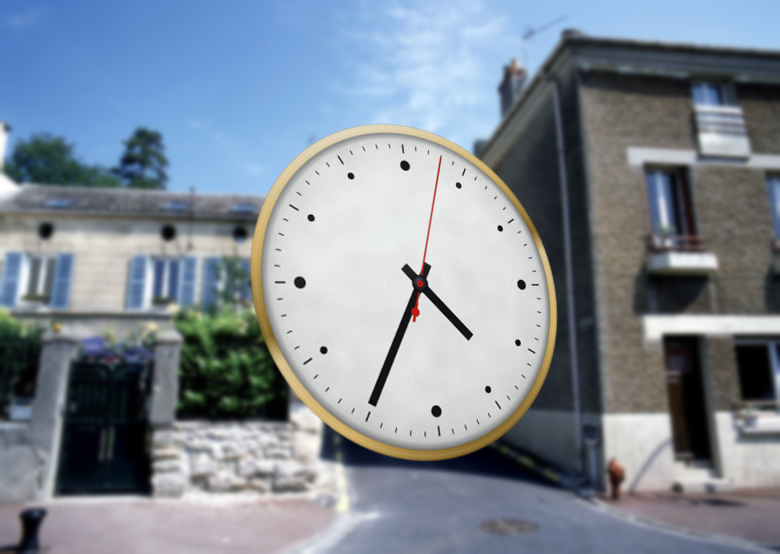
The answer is 4,35,03
